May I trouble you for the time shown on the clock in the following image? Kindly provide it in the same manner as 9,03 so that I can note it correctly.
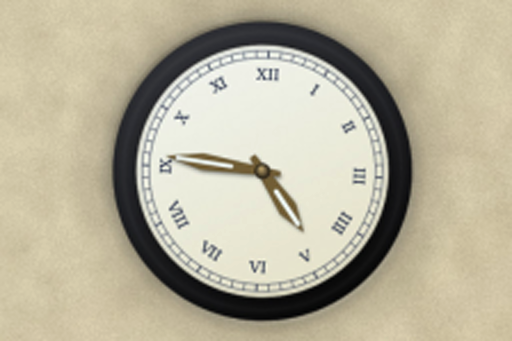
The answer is 4,46
